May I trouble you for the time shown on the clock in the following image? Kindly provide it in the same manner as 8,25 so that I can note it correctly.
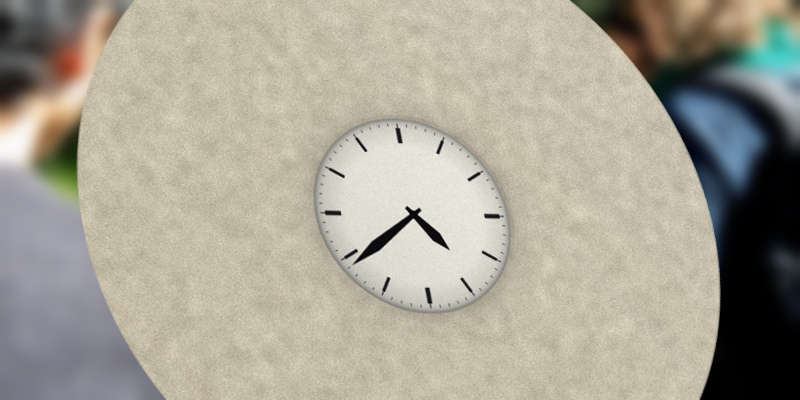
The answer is 4,39
